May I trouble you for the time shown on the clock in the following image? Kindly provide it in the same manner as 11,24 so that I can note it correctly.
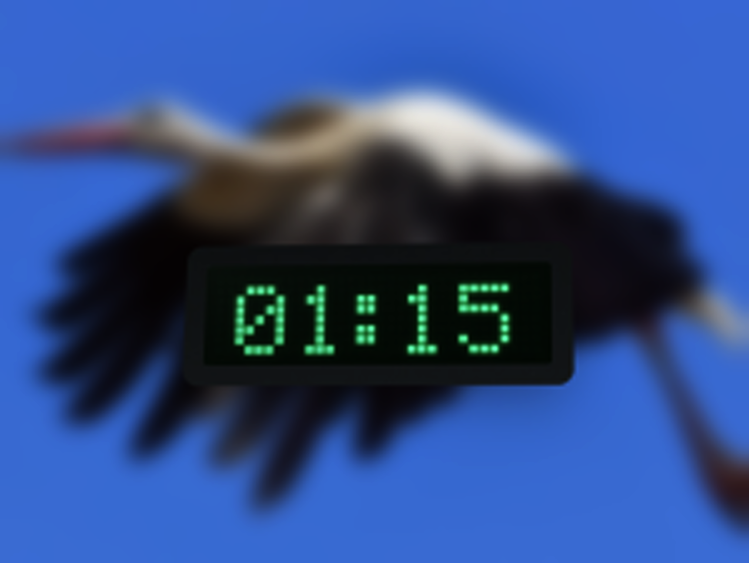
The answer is 1,15
